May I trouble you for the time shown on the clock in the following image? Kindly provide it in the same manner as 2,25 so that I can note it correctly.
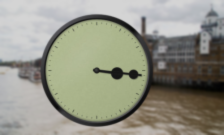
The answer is 3,16
